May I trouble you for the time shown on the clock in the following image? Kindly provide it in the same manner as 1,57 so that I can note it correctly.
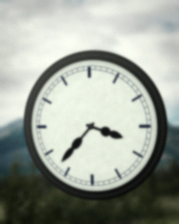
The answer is 3,37
